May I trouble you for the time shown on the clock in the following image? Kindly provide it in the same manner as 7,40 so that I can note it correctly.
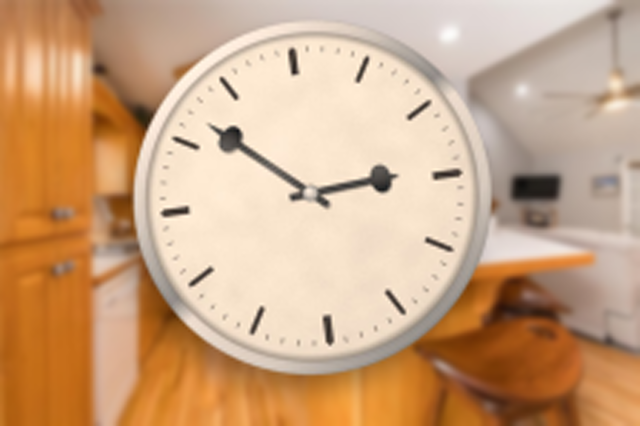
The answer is 2,52
